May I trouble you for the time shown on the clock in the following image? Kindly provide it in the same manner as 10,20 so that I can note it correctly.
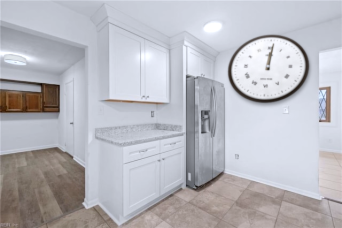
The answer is 12,01
